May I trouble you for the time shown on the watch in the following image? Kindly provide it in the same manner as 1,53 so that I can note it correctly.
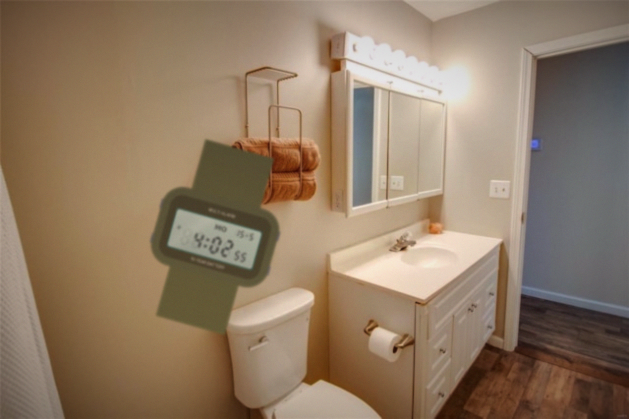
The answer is 4,02
